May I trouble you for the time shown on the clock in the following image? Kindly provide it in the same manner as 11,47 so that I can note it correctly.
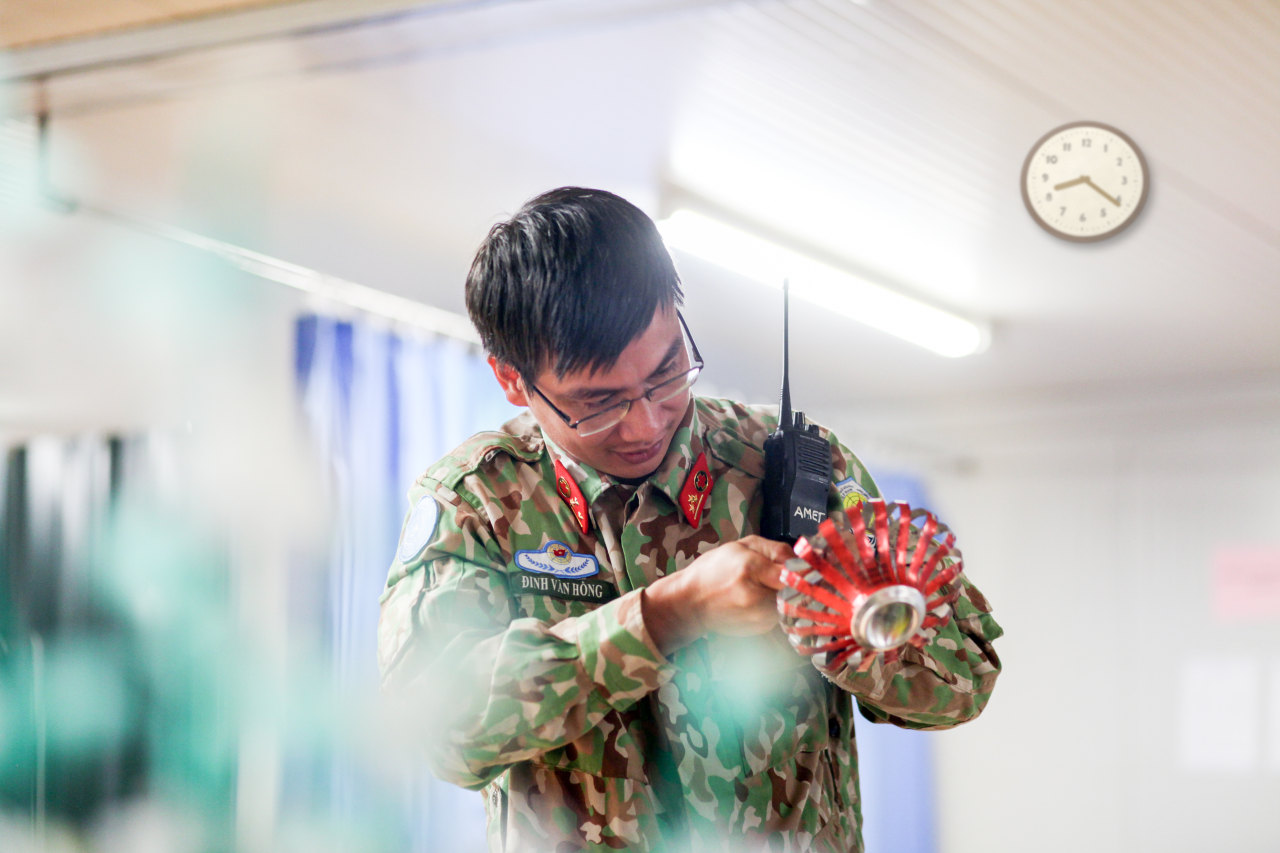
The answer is 8,21
